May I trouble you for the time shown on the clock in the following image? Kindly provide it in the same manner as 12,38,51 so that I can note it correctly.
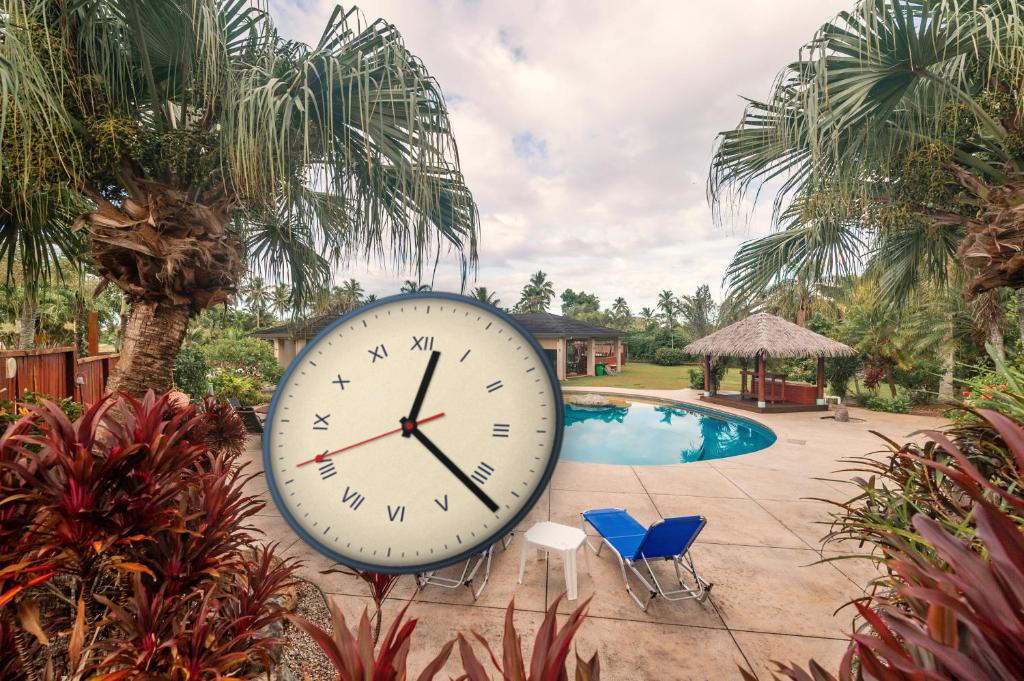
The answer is 12,21,41
